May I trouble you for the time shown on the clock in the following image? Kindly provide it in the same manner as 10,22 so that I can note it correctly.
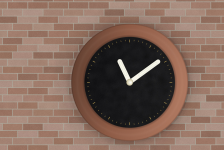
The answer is 11,09
